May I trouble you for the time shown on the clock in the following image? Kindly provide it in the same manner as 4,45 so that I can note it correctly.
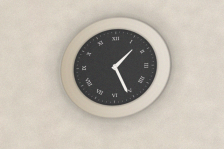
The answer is 1,26
